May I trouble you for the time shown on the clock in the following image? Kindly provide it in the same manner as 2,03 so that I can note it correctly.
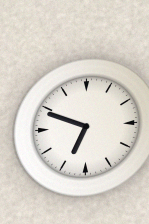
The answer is 6,49
